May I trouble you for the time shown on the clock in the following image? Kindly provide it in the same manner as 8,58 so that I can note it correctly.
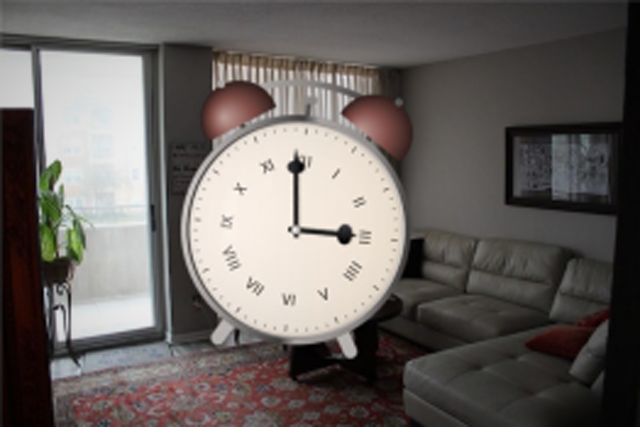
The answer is 2,59
